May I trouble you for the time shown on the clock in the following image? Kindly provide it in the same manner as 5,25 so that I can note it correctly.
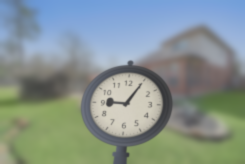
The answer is 9,05
